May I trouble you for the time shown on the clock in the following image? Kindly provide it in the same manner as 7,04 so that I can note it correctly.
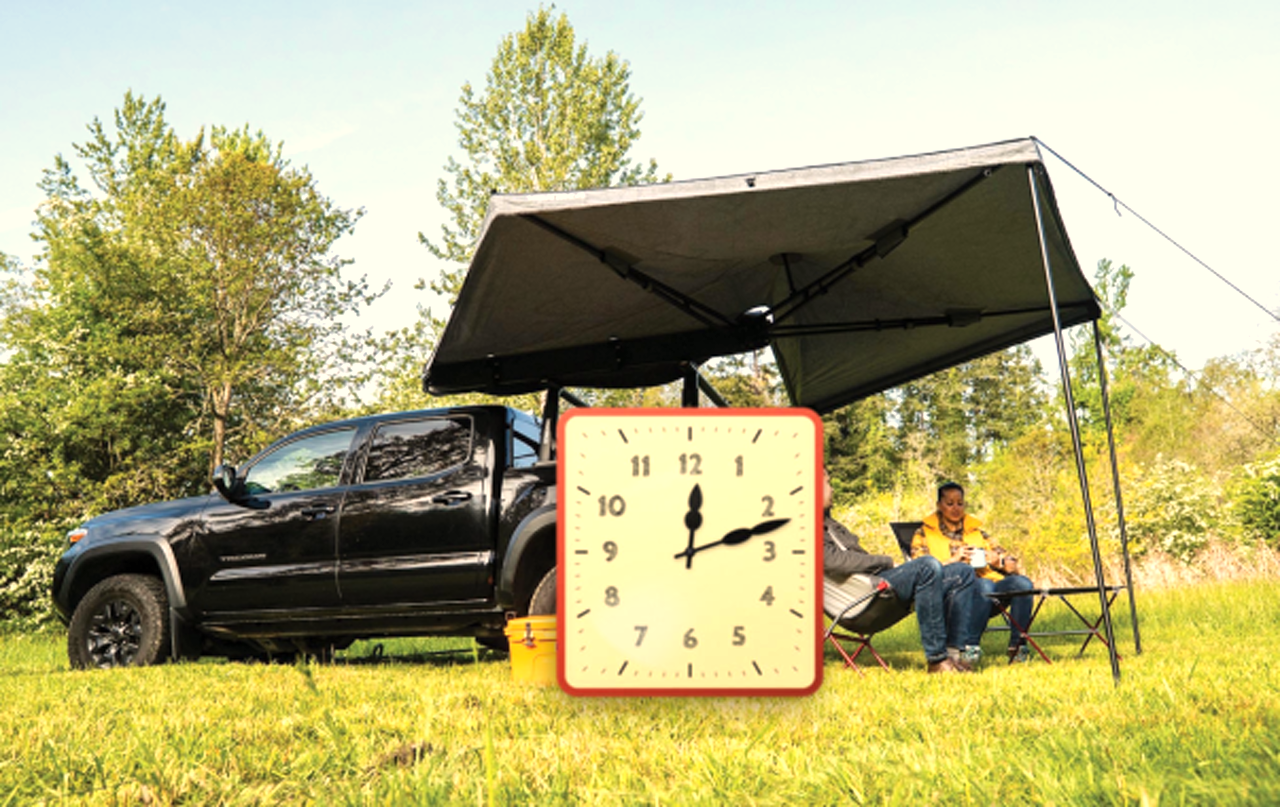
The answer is 12,12
